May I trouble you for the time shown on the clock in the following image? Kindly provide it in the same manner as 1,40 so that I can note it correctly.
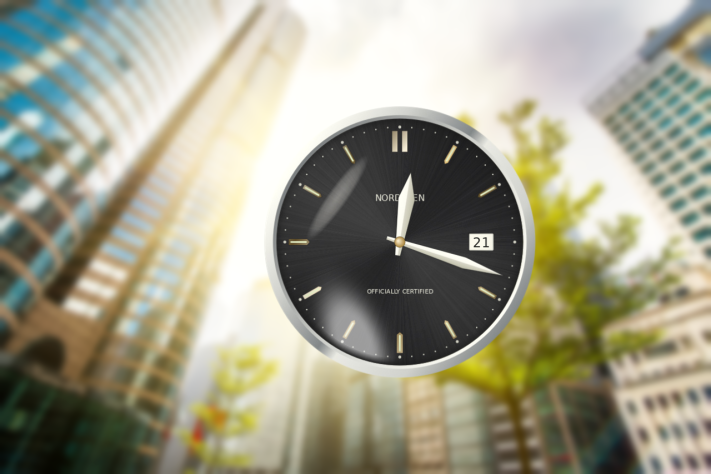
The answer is 12,18
